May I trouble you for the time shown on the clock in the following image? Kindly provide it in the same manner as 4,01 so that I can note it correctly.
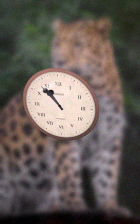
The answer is 10,53
